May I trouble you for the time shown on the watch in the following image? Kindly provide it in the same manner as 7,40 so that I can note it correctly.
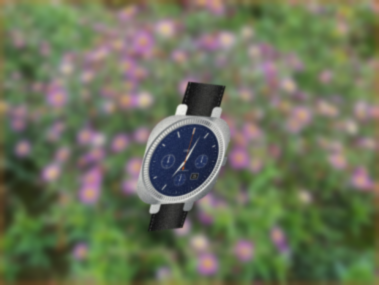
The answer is 7,03
